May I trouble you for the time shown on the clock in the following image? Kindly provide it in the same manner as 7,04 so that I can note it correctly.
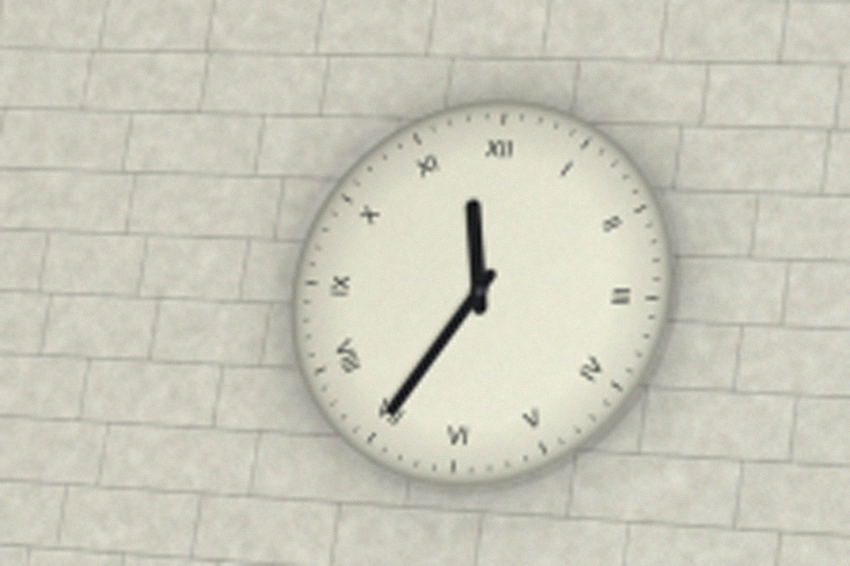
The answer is 11,35
